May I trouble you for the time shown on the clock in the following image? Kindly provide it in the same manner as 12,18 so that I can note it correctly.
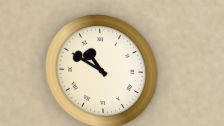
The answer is 10,50
